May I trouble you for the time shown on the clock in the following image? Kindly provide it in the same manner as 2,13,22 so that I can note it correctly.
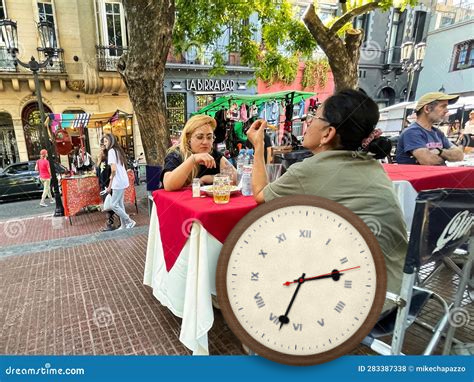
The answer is 2,33,12
